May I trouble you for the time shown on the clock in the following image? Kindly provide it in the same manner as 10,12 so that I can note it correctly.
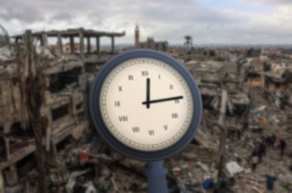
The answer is 12,14
